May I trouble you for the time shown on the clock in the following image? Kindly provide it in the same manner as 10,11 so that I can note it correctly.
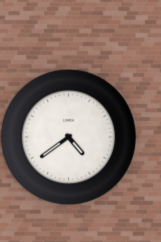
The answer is 4,39
